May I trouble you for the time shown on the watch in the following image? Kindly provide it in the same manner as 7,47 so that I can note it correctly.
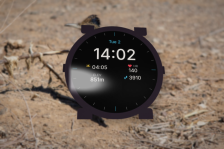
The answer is 14,02
